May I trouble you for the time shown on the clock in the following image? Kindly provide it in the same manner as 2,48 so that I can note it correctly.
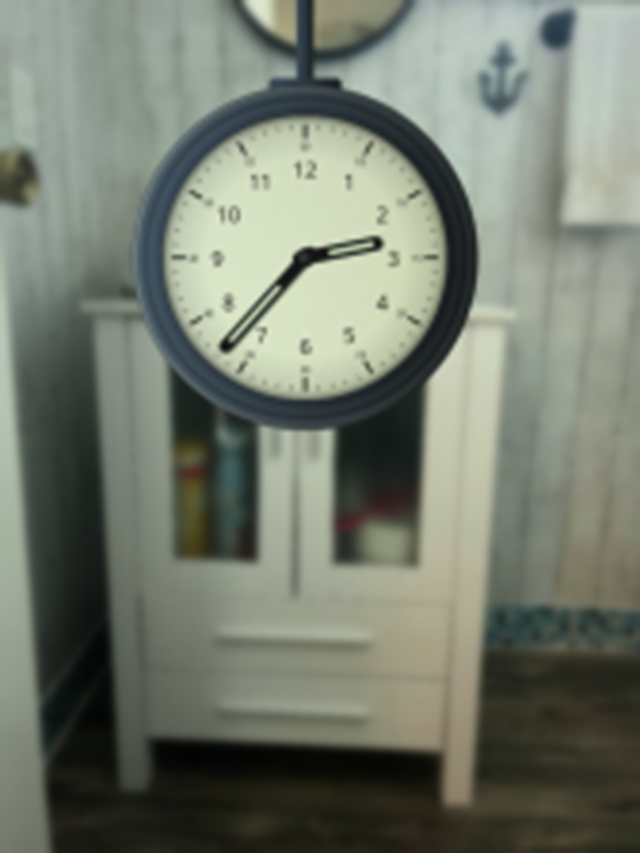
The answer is 2,37
